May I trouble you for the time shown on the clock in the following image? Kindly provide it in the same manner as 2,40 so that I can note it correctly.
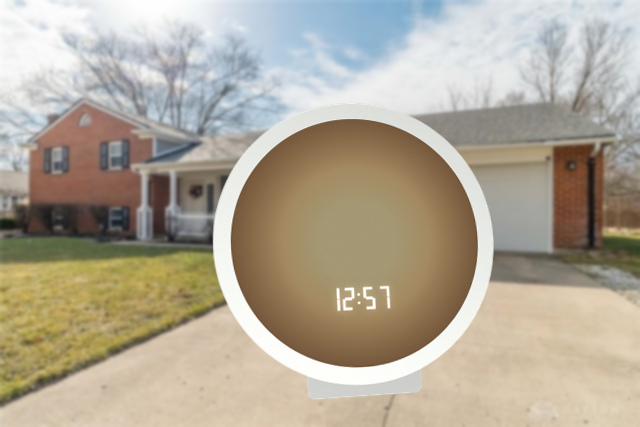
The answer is 12,57
